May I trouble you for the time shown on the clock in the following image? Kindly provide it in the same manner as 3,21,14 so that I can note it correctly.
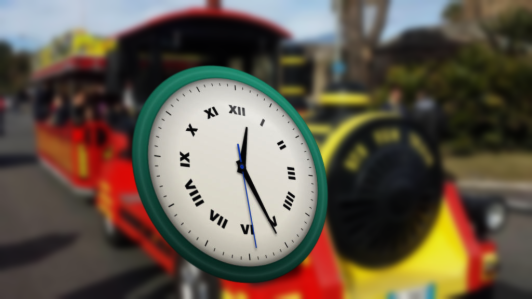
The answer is 12,25,29
